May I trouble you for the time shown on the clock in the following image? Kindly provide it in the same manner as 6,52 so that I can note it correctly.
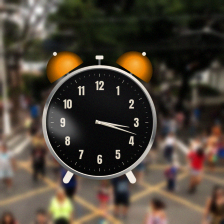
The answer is 3,18
